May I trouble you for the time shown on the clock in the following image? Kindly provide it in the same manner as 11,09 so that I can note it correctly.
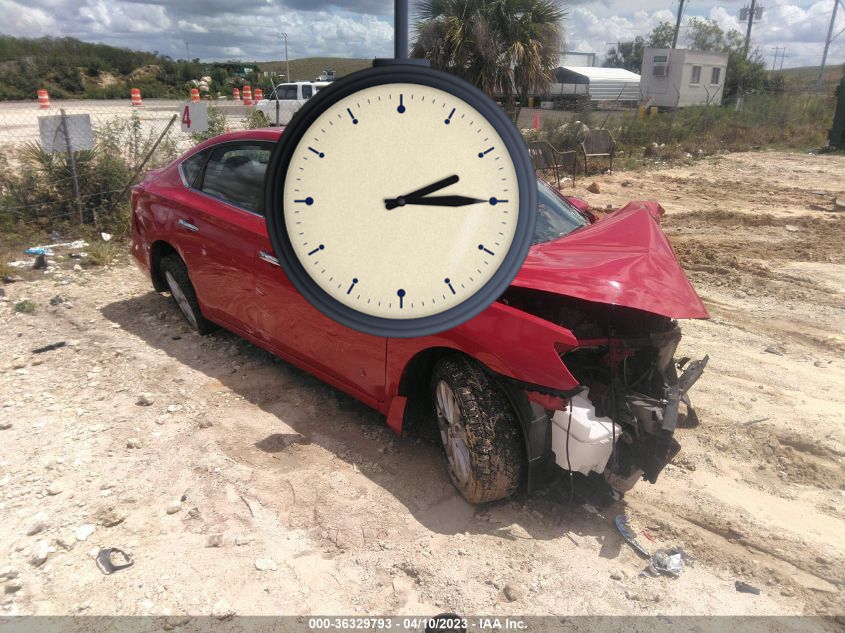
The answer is 2,15
